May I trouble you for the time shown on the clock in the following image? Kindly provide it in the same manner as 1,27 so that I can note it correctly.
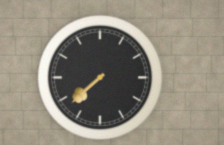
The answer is 7,38
